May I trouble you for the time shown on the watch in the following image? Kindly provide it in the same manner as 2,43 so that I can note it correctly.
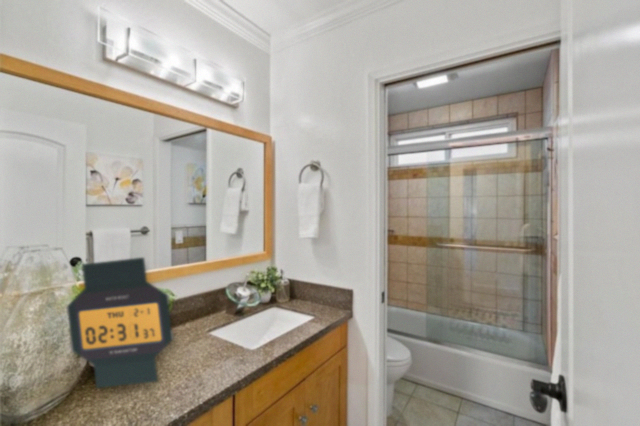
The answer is 2,31
